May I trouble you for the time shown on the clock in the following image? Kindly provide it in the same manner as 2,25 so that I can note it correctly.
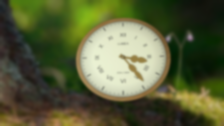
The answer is 3,24
